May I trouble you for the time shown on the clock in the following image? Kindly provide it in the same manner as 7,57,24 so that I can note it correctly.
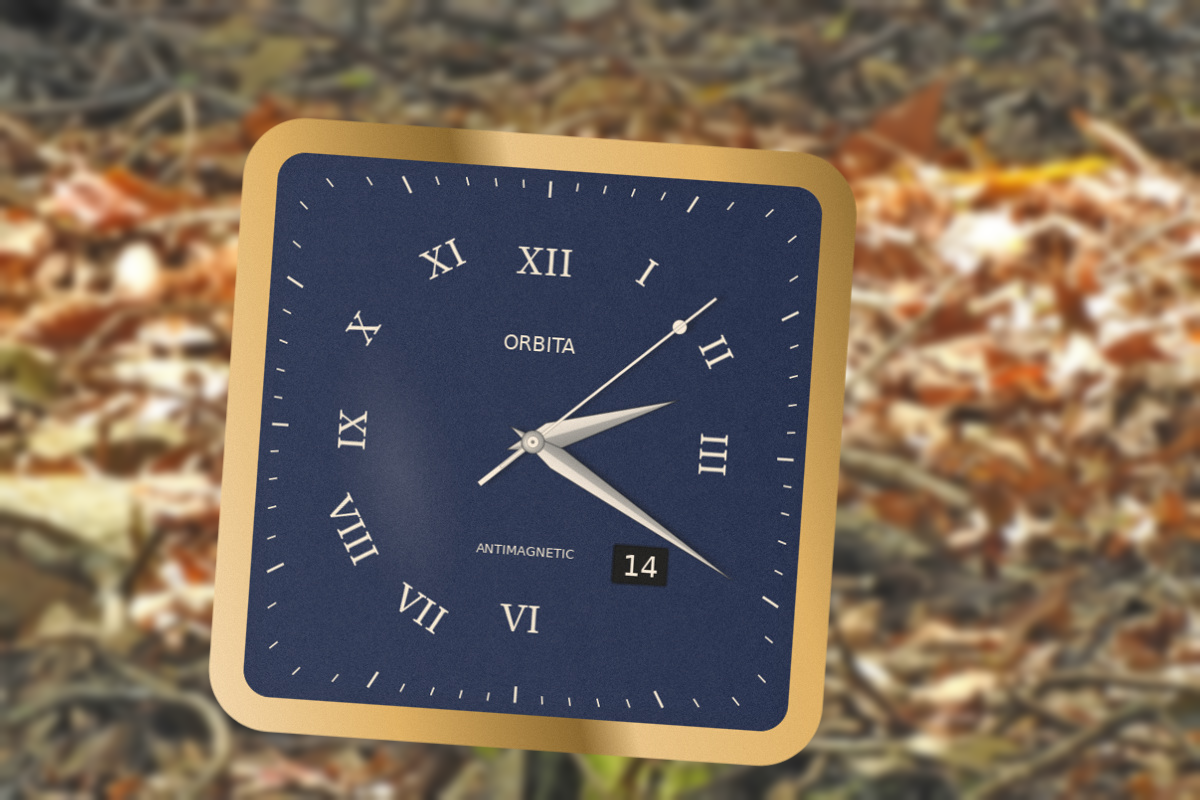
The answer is 2,20,08
